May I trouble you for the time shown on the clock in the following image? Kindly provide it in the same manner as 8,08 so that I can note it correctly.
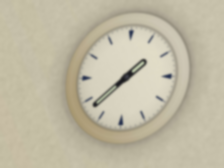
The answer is 1,38
